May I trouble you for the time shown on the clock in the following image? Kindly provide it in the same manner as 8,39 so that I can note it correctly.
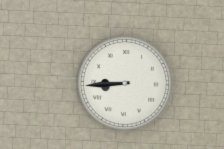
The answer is 8,44
